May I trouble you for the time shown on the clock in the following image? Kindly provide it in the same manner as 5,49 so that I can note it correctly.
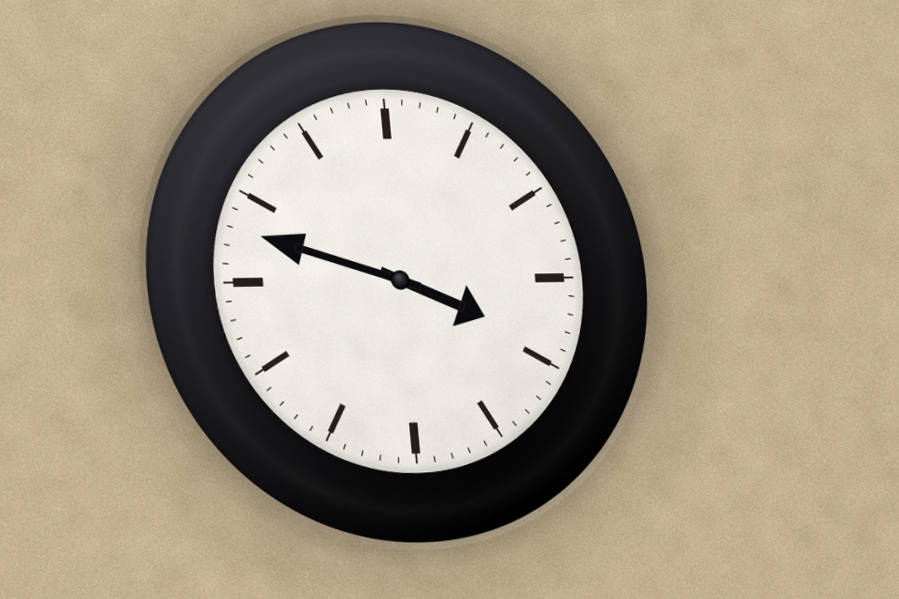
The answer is 3,48
